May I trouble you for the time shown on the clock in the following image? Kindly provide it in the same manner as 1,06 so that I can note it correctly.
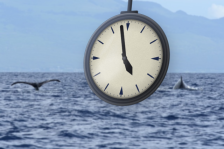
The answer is 4,58
